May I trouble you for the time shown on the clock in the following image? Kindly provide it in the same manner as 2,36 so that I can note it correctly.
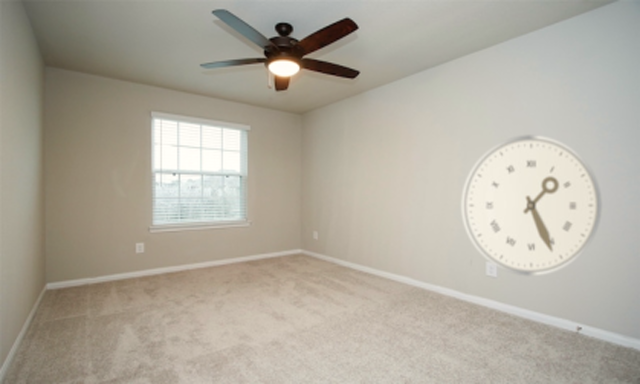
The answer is 1,26
